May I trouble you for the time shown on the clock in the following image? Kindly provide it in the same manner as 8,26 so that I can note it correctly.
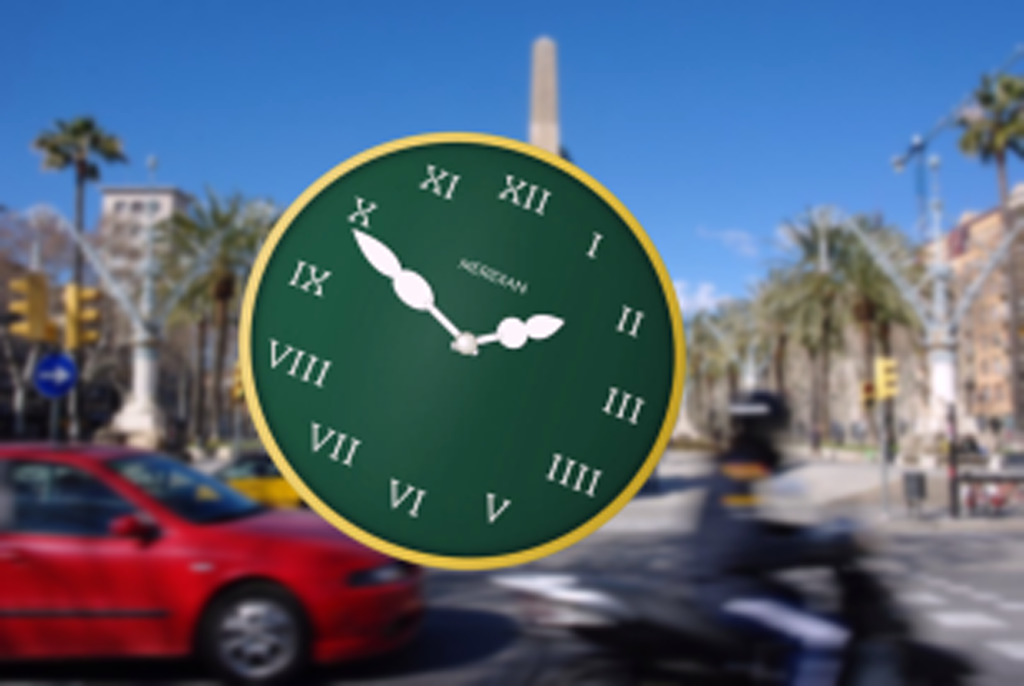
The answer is 1,49
